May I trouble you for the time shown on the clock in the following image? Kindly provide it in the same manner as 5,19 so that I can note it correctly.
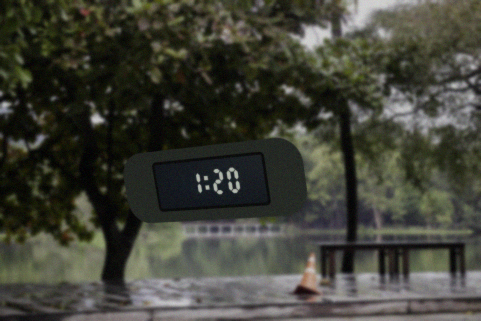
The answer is 1,20
